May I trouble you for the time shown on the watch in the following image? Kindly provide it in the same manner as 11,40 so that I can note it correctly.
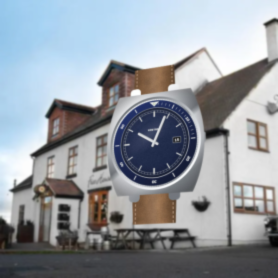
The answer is 10,04
